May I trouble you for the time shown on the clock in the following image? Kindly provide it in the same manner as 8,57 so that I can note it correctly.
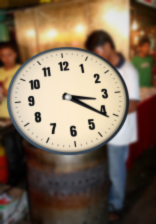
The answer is 3,21
